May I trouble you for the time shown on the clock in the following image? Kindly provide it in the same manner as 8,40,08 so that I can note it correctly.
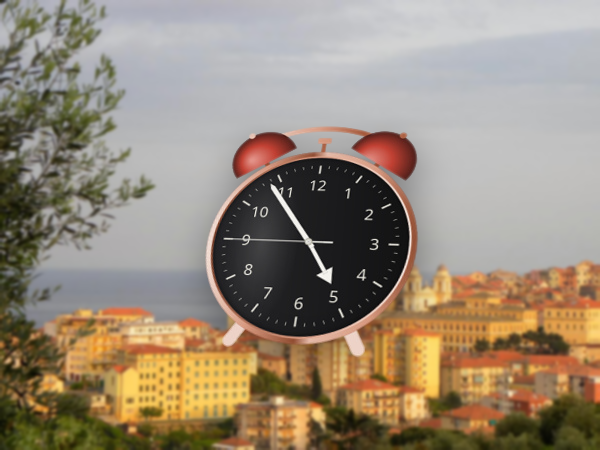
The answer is 4,53,45
